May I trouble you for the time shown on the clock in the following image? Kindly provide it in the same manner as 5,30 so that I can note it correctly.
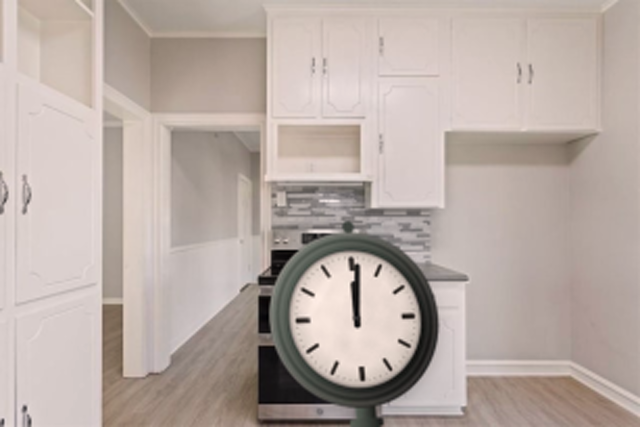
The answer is 12,01
